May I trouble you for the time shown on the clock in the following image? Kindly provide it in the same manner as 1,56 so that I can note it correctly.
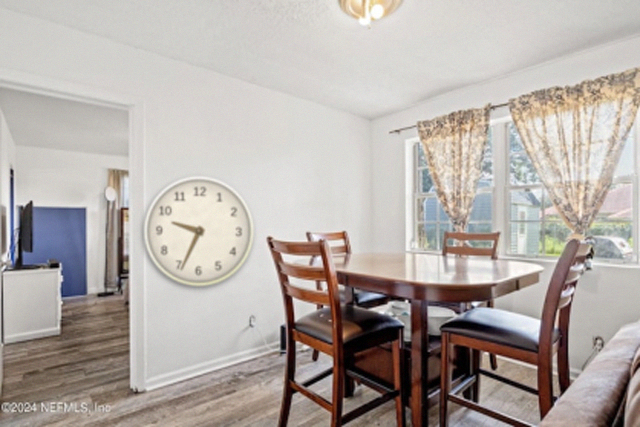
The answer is 9,34
